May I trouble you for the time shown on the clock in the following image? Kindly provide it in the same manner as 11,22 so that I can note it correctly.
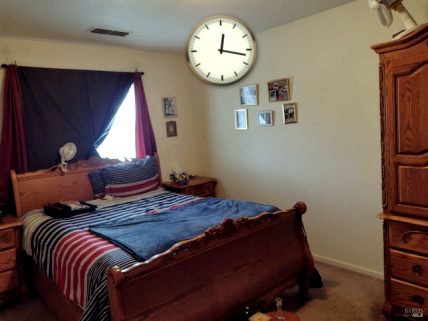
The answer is 12,17
